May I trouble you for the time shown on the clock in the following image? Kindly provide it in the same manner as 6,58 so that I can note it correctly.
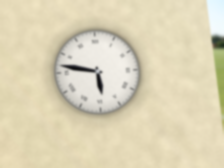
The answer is 5,47
